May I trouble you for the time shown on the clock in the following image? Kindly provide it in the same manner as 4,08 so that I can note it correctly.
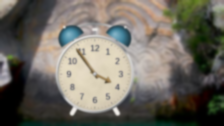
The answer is 3,54
